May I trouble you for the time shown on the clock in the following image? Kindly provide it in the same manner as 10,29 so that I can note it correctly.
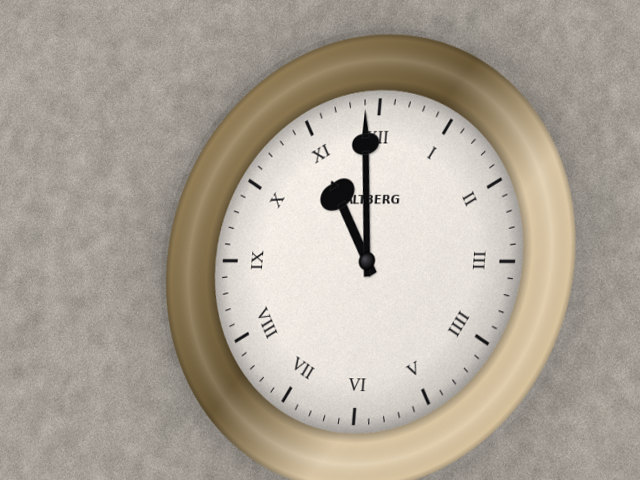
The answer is 10,59
